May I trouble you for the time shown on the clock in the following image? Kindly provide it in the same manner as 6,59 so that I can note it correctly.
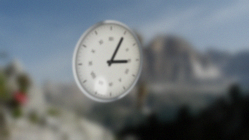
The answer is 3,05
